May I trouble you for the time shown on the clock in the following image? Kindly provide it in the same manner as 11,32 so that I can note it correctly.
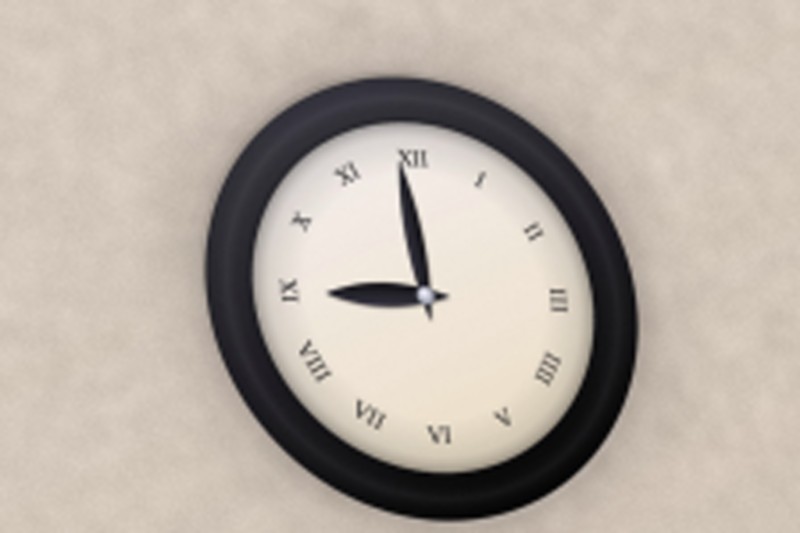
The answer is 8,59
